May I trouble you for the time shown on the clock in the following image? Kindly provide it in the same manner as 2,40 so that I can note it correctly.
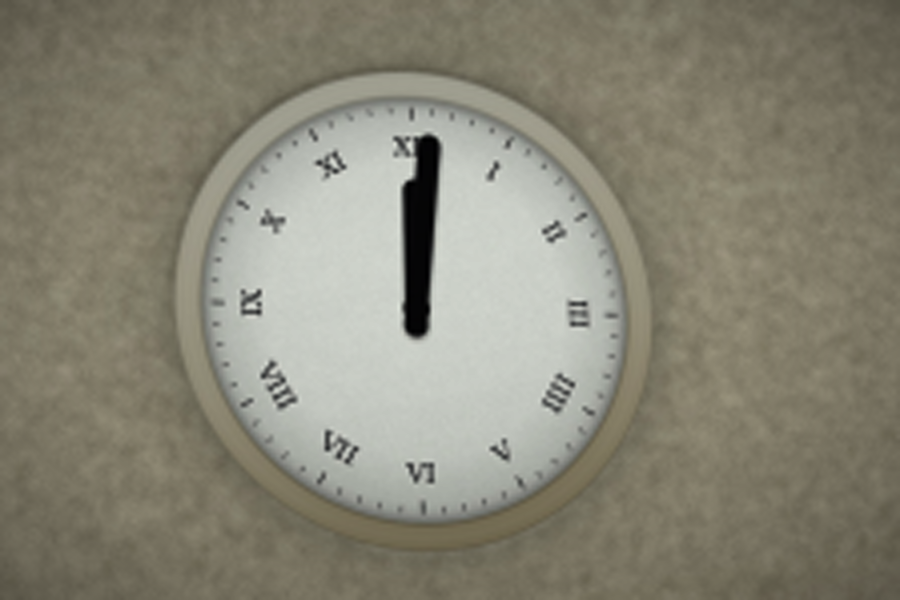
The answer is 12,01
